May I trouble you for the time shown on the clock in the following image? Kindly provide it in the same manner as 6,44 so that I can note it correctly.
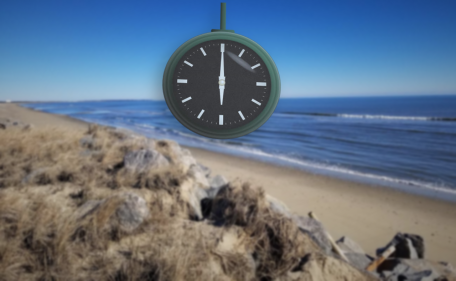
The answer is 6,00
